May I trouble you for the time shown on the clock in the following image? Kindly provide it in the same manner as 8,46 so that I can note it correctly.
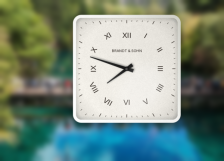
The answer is 7,48
